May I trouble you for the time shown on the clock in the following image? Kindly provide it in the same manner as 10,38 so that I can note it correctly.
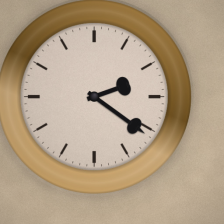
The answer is 2,21
